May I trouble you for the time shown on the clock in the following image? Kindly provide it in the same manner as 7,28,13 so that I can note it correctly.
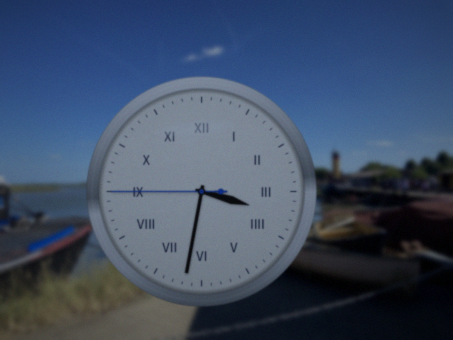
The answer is 3,31,45
